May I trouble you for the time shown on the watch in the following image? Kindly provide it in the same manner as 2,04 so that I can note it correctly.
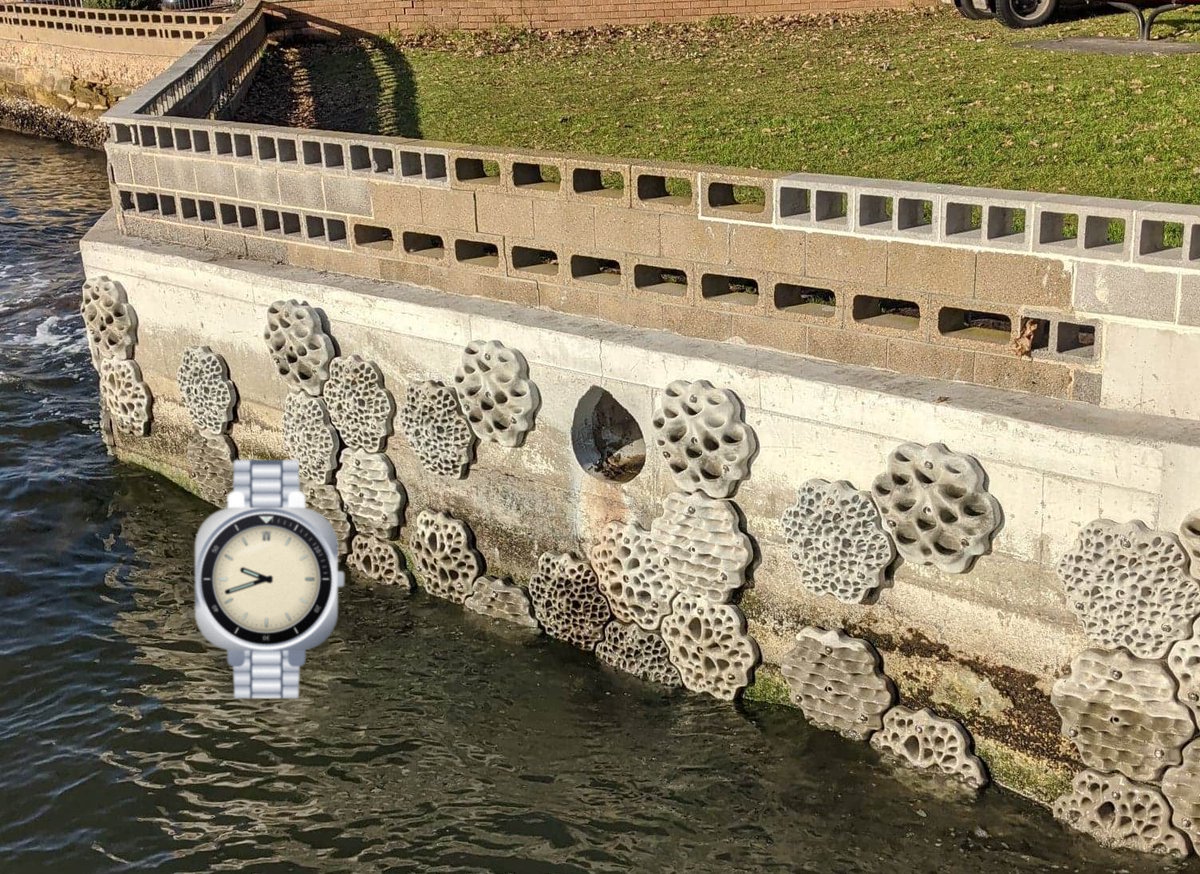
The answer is 9,42
